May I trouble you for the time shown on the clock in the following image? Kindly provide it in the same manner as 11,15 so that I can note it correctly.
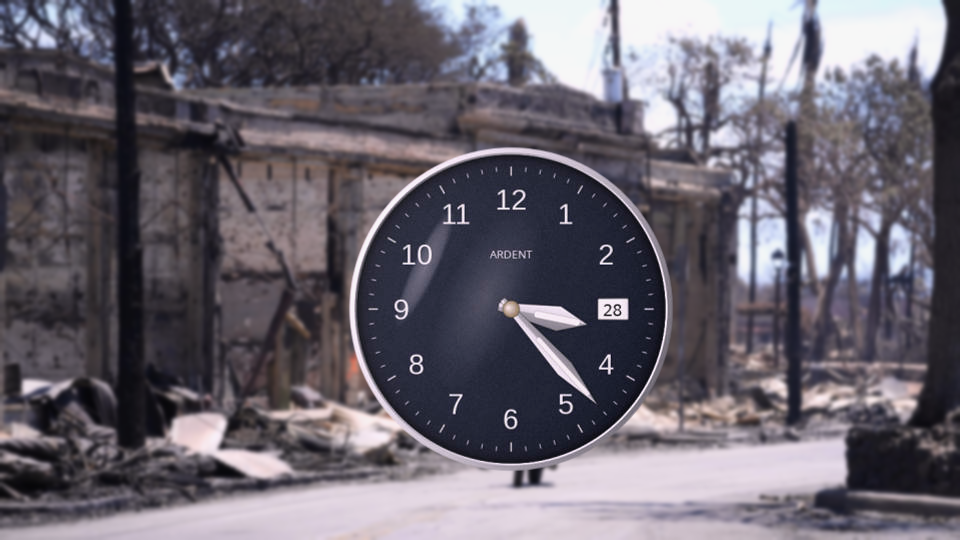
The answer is 3,23
